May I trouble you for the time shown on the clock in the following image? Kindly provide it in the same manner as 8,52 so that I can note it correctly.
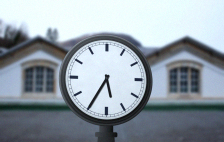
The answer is 5,35
